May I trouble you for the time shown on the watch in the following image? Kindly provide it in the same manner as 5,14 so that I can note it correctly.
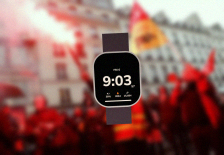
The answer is 9,03
